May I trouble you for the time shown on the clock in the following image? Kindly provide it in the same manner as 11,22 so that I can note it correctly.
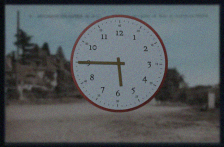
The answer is 5,45
